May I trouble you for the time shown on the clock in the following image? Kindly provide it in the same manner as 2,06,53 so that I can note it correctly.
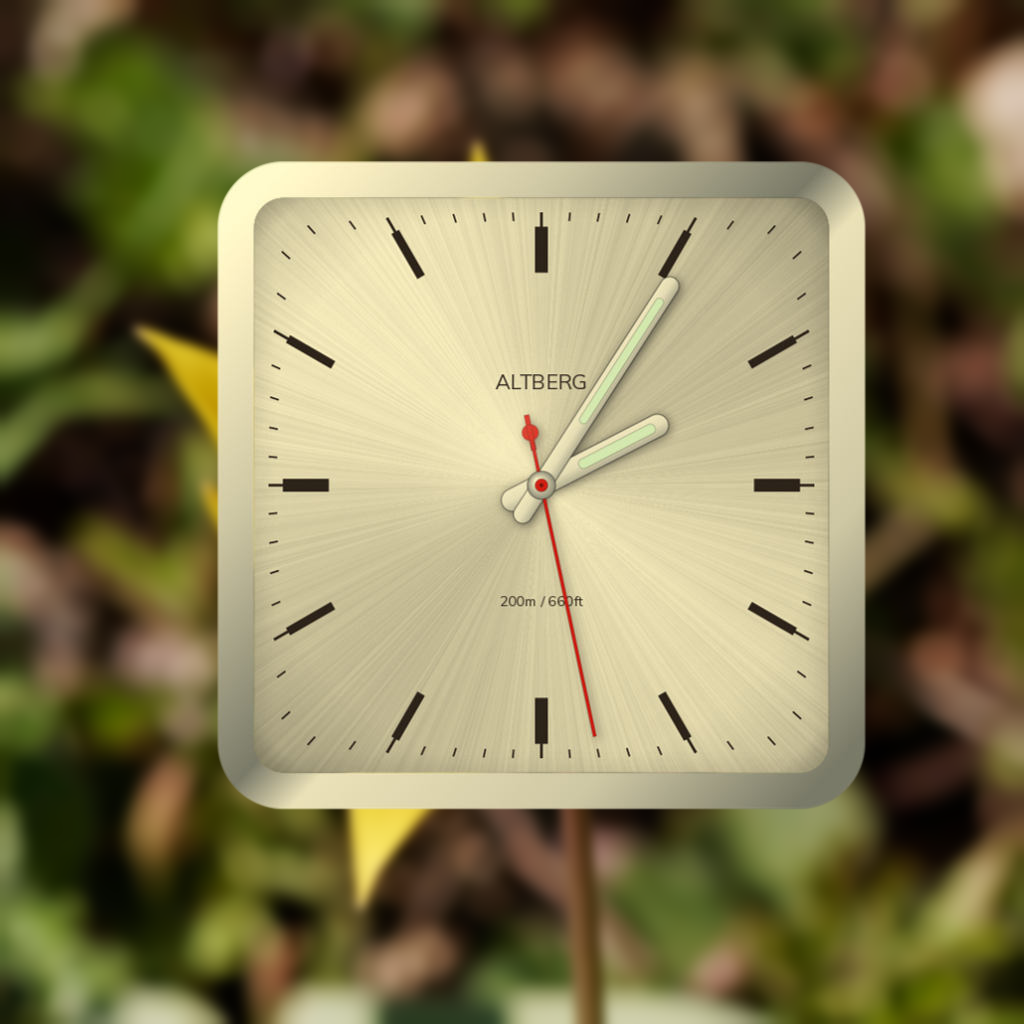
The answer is 2,05,28
